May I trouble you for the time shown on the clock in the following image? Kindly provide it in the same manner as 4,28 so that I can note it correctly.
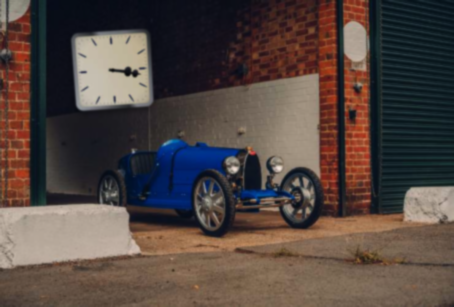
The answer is 3,17
